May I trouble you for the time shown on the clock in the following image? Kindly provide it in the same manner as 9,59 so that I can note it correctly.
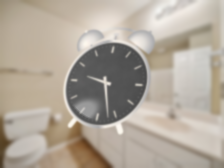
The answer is 9,27
